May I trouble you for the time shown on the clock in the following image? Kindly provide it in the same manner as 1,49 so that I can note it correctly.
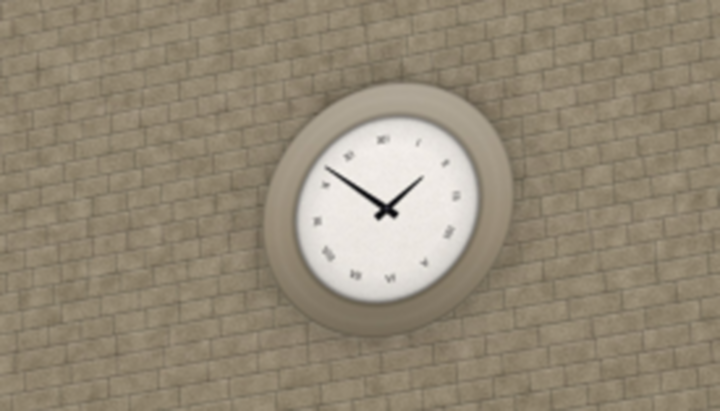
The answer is 1,52
